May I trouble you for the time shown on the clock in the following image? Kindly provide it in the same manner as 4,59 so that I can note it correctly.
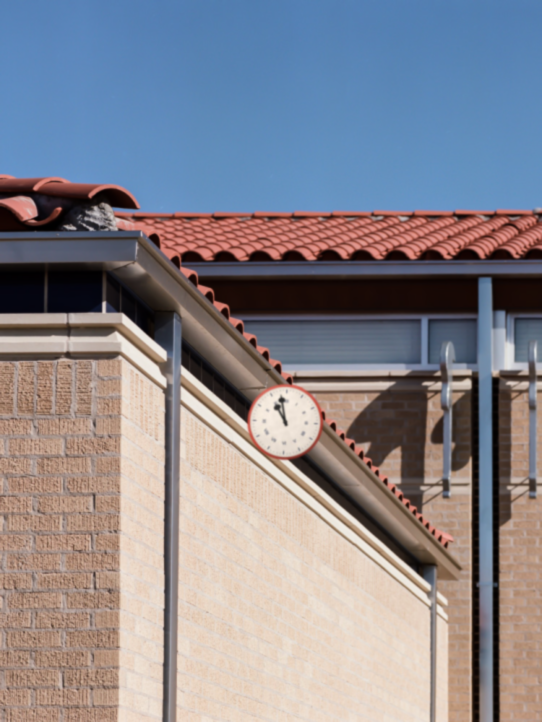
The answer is 10,58
